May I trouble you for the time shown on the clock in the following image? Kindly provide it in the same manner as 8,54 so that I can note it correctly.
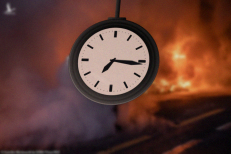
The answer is 7,16
